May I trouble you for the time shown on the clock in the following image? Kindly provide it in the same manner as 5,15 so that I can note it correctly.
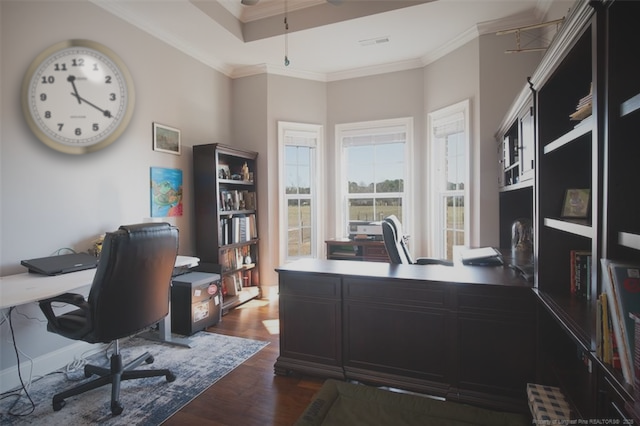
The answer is 11,20
